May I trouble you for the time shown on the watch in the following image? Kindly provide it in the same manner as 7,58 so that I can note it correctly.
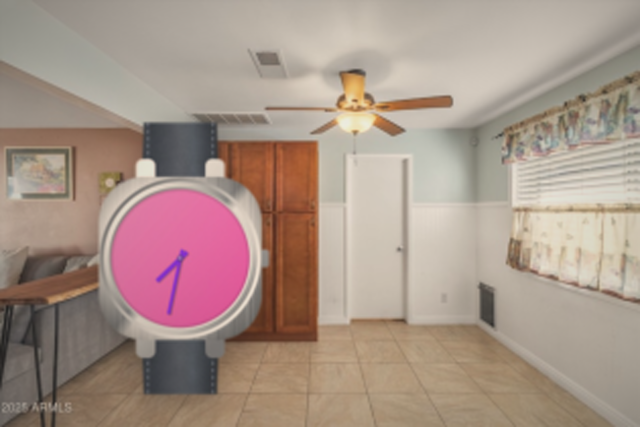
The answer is 7,32
